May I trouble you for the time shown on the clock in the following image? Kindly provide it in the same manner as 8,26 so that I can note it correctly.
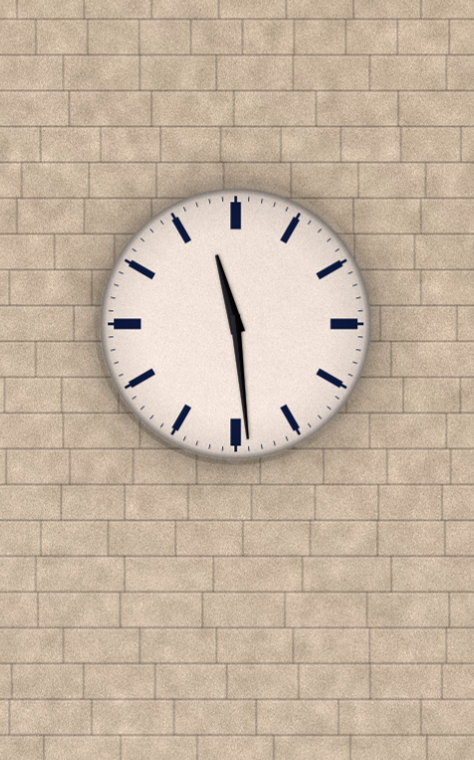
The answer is 11,29
